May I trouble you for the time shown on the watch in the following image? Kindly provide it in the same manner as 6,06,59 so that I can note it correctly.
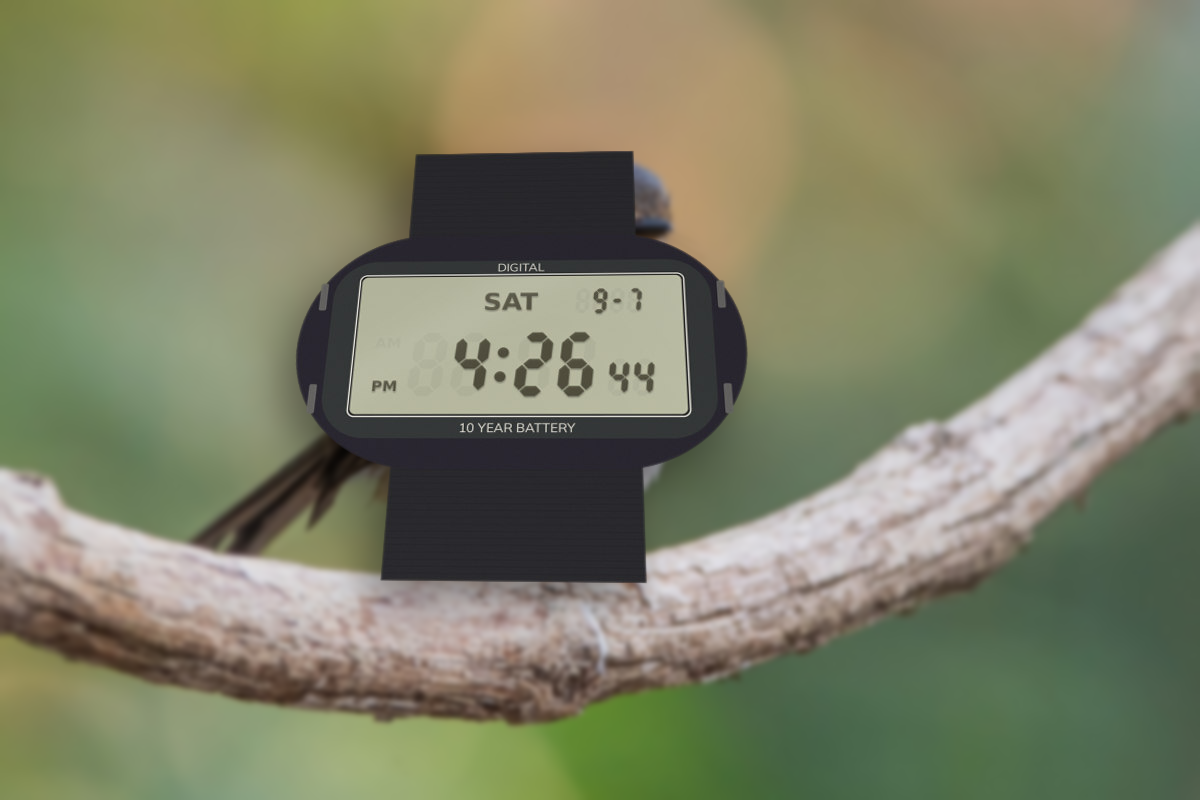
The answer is 4,26,44
